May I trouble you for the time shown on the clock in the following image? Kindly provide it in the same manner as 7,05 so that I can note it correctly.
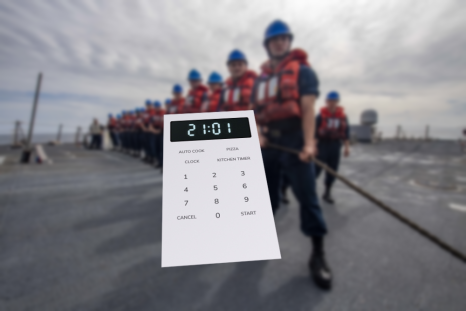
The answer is 21,01
